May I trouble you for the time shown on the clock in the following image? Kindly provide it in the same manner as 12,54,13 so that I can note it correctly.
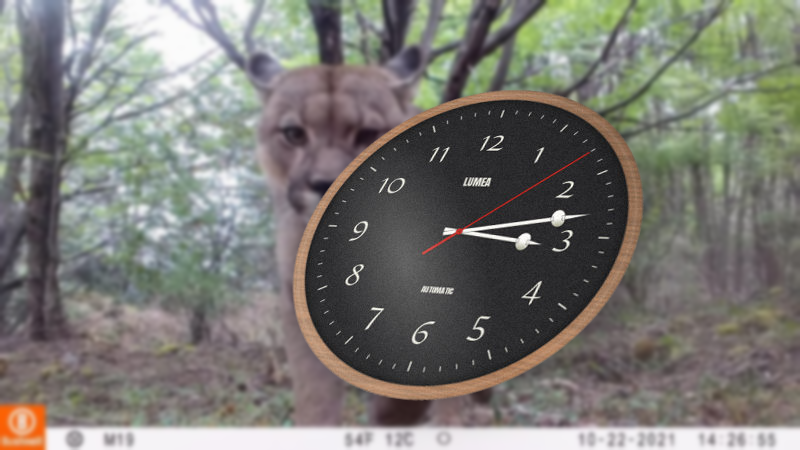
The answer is 3,13,08
